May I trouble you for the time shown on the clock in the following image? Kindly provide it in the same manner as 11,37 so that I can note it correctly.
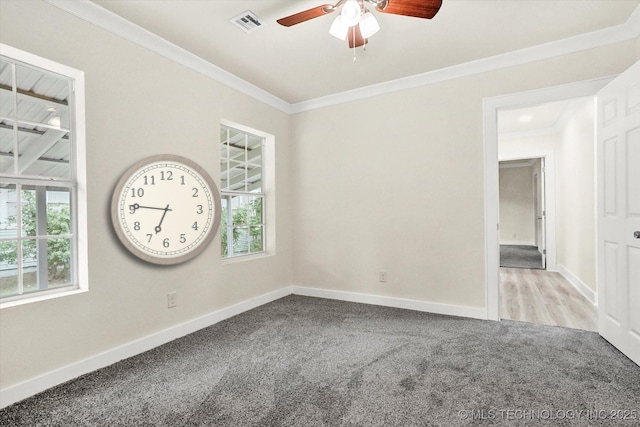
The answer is 6,46
